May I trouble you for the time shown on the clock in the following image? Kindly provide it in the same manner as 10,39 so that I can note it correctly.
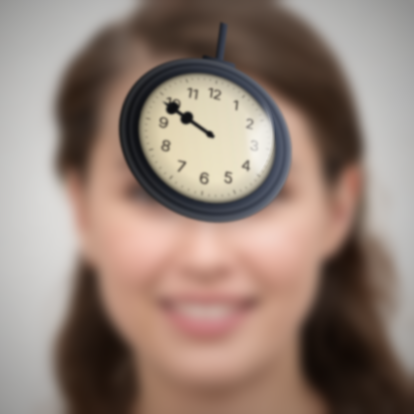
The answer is 9,49
